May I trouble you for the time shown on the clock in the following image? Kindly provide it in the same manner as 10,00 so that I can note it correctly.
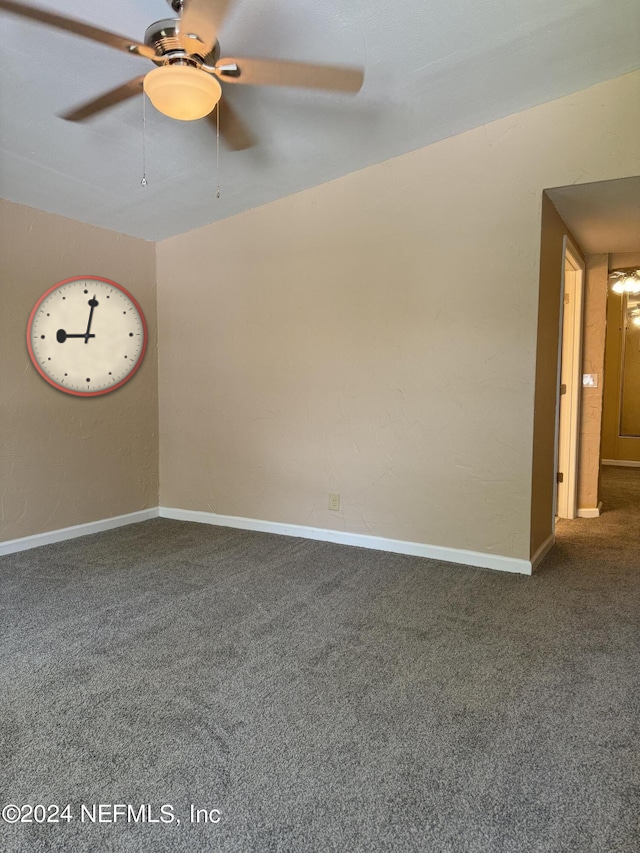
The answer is 9,02
